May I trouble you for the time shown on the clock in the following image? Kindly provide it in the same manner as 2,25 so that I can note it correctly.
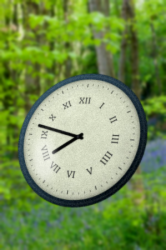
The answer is 7,47
